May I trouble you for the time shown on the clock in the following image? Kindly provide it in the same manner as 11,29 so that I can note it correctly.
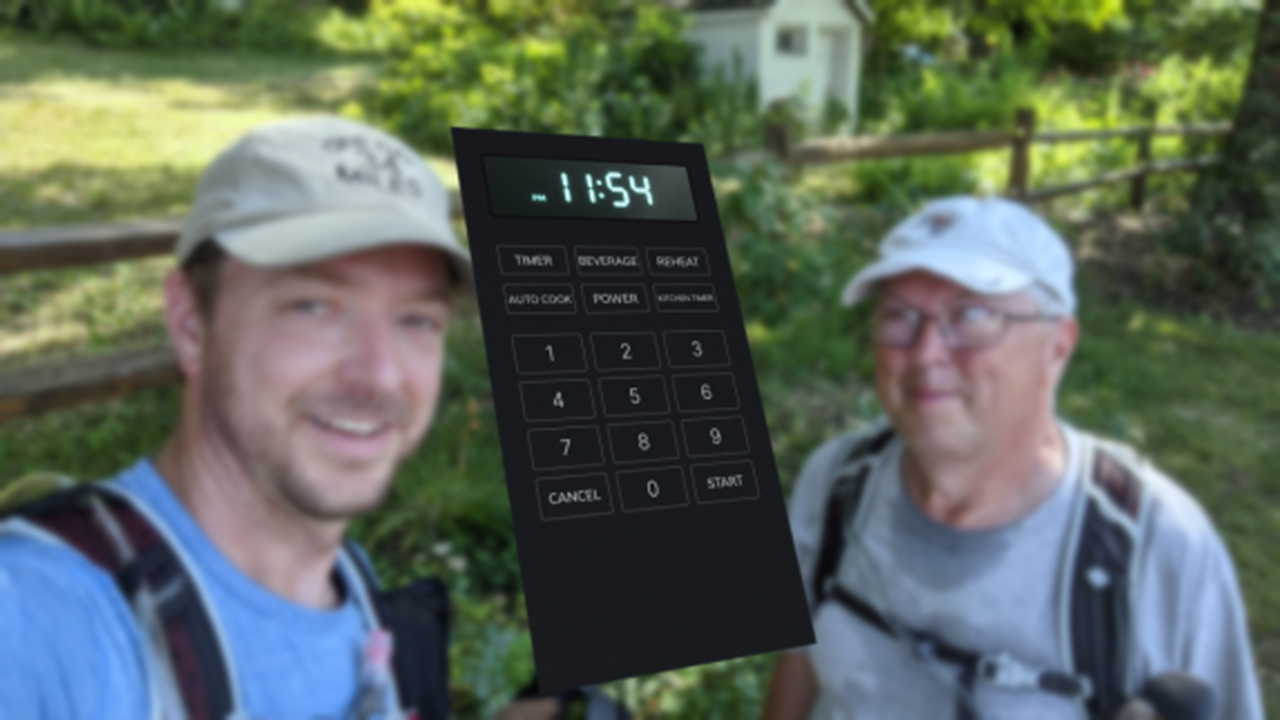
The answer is 11,54
